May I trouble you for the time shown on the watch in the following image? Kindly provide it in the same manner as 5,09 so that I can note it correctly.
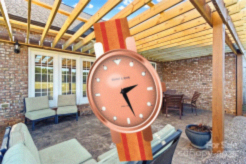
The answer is 2,27
